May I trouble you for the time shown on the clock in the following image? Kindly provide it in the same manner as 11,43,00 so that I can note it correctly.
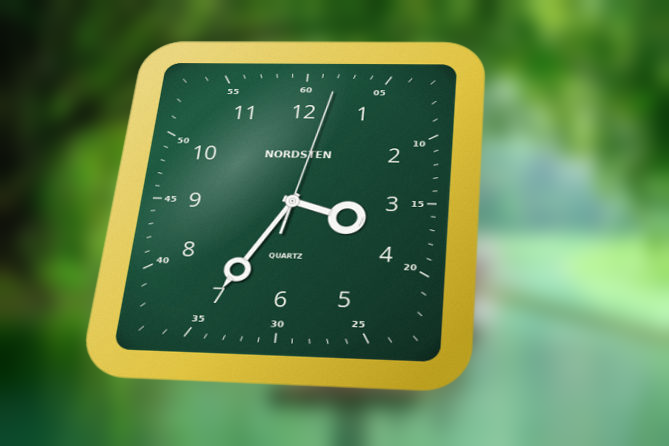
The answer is 3,35,02
